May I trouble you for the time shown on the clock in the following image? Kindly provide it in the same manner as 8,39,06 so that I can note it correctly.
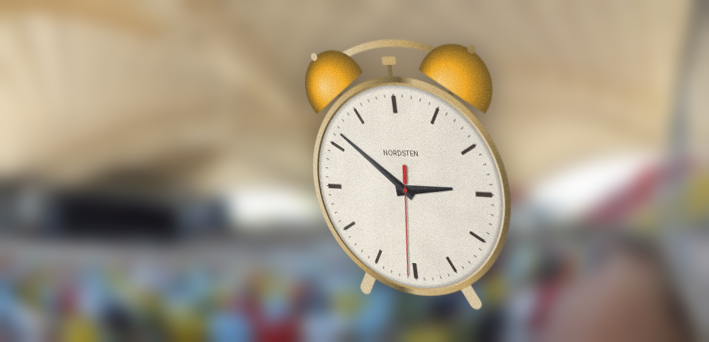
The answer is 2,51,31
